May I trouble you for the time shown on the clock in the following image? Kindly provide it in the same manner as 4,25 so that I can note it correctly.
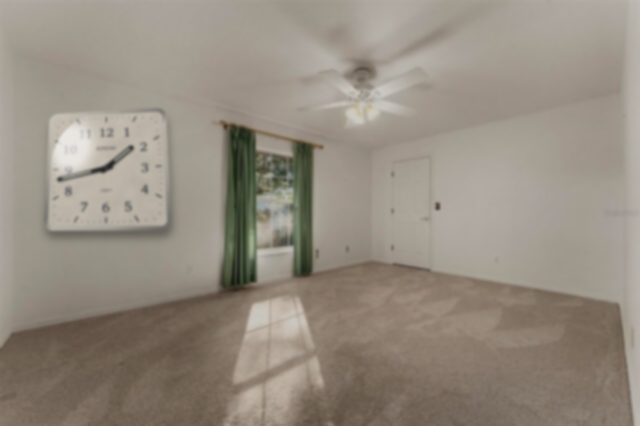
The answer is 1,43
